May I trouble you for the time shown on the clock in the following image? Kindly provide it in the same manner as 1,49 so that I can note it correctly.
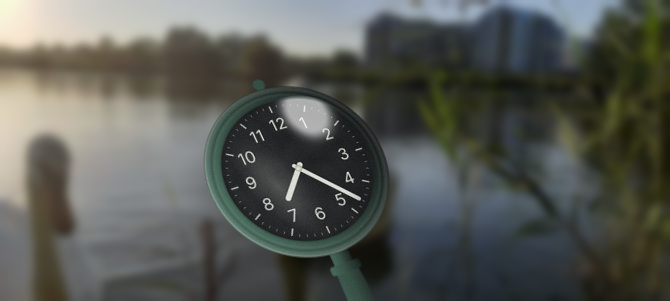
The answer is 7,23
